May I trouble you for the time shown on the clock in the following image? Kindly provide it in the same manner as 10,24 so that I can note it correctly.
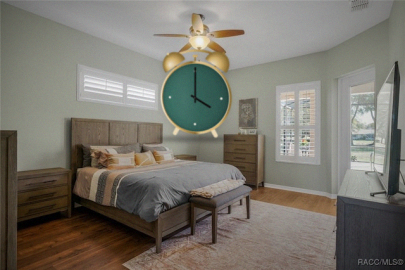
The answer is 4,00
